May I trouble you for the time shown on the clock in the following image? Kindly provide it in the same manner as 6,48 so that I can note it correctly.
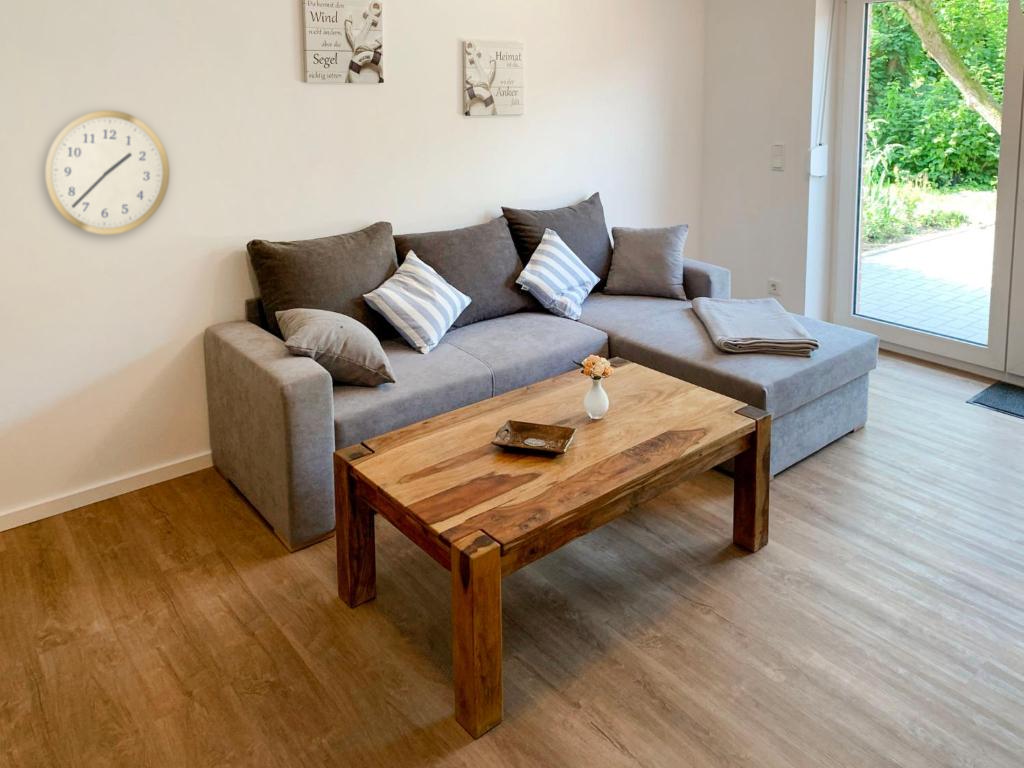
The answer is 1,37
